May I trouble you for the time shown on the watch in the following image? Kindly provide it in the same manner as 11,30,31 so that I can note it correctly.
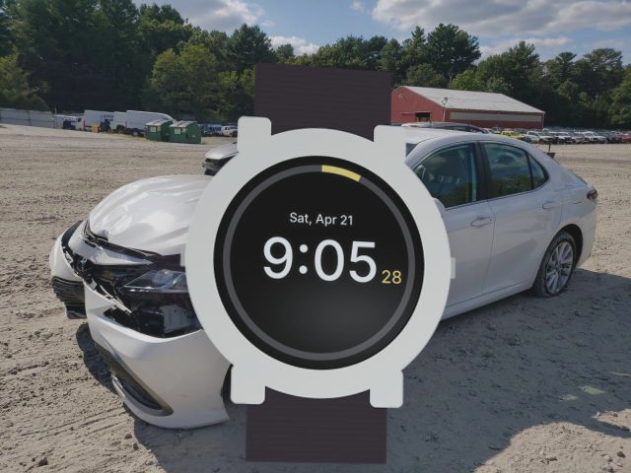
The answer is 9,05,28
